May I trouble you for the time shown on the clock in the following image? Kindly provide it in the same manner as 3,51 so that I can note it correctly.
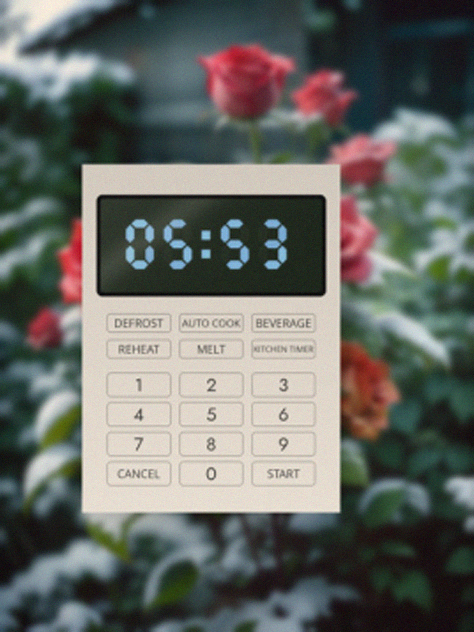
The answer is 5,53
